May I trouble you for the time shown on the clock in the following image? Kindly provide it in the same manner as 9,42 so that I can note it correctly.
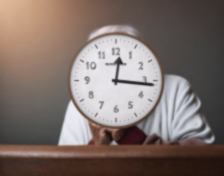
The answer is 12,16
